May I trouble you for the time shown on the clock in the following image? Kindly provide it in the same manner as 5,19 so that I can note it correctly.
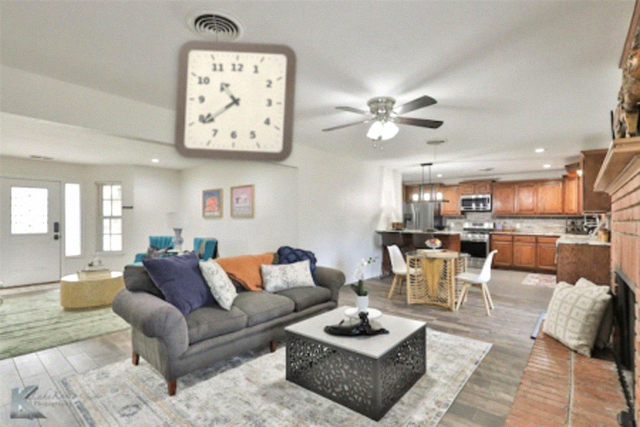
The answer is 10,39
